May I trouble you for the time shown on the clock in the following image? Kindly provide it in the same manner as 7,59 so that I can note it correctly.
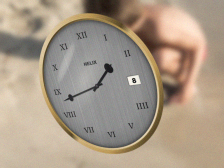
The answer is 1,43
